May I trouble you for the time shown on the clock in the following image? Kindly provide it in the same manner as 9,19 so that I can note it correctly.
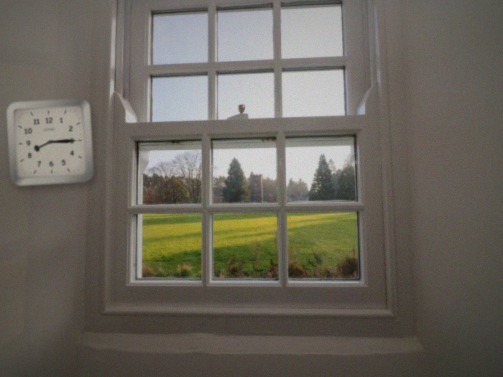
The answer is 8,15
